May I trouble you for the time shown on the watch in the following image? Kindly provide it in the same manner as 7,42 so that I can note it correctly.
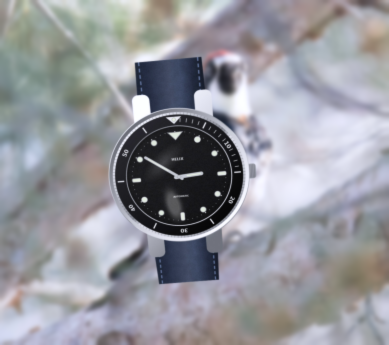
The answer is 2,51
